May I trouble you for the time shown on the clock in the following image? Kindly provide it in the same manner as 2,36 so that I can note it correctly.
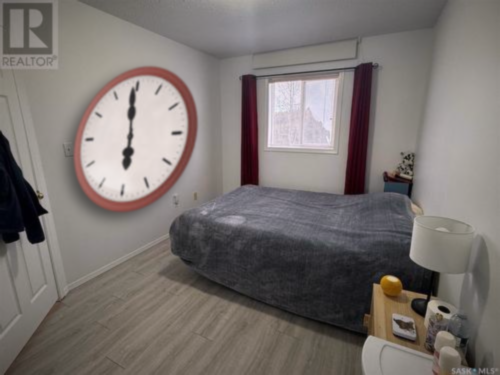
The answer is 5,59
